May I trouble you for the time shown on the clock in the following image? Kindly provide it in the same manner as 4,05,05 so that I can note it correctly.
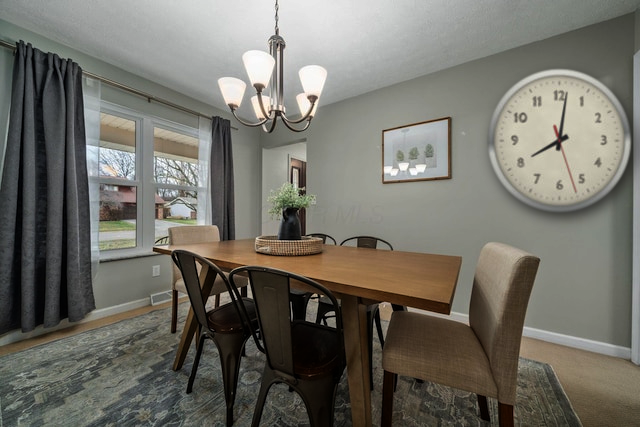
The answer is 8,01,27
